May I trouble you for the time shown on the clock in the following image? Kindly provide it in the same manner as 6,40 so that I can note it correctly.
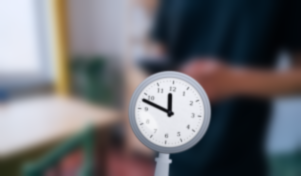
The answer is 11,48
